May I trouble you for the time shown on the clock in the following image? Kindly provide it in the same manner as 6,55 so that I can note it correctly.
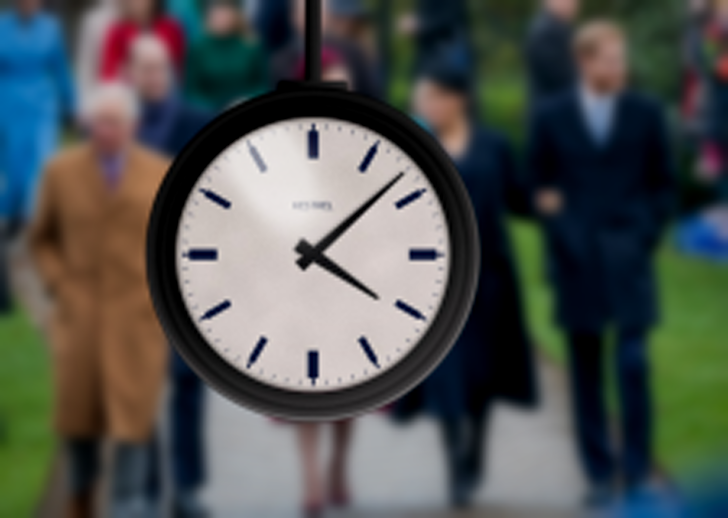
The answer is 4,08
